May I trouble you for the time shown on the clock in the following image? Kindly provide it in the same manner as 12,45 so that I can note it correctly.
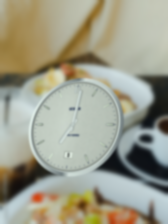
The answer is 7,01
